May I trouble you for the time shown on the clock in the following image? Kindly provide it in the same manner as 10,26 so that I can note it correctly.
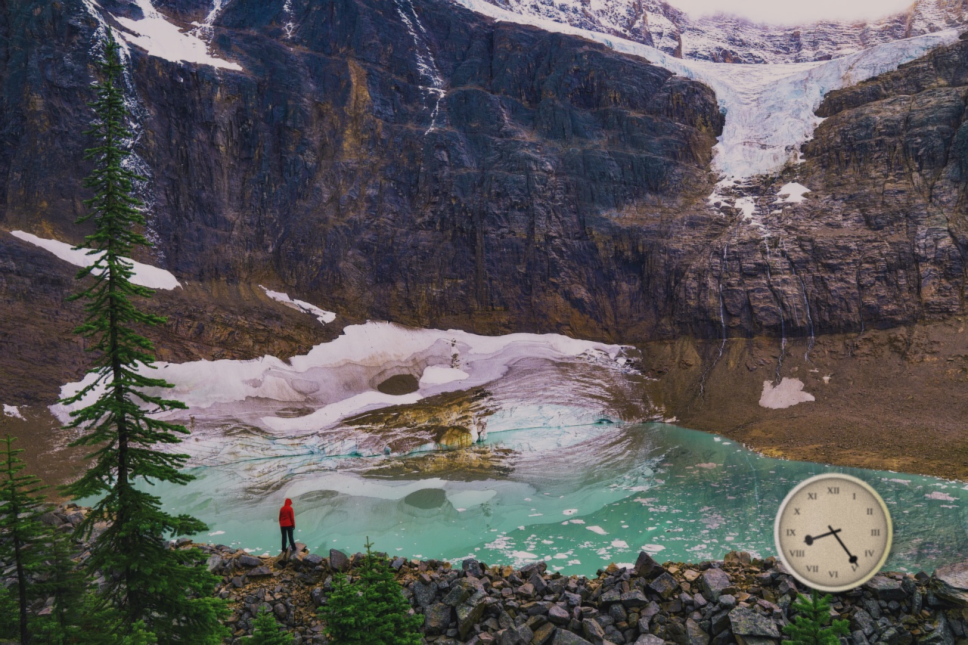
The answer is 8,24
